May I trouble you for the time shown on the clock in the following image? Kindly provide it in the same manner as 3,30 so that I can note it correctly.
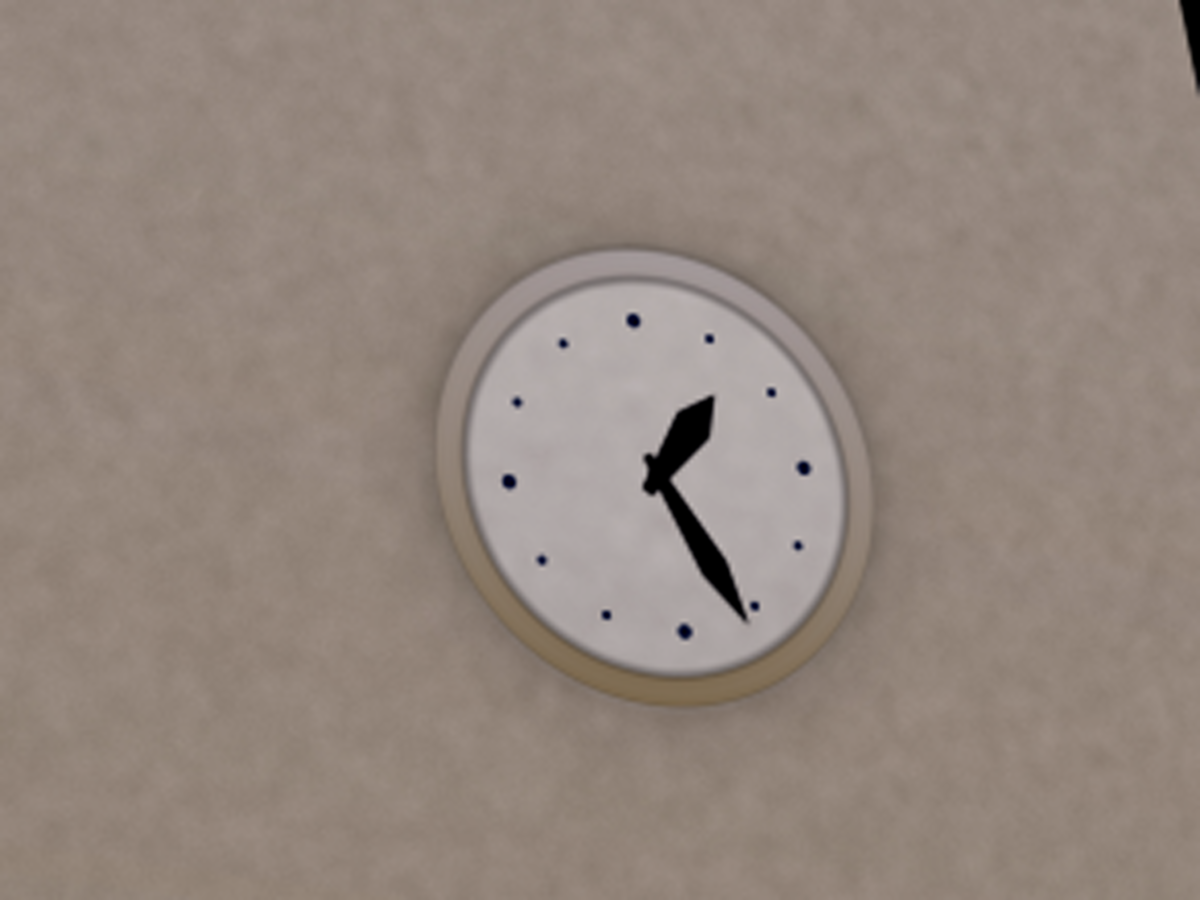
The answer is 1,26
